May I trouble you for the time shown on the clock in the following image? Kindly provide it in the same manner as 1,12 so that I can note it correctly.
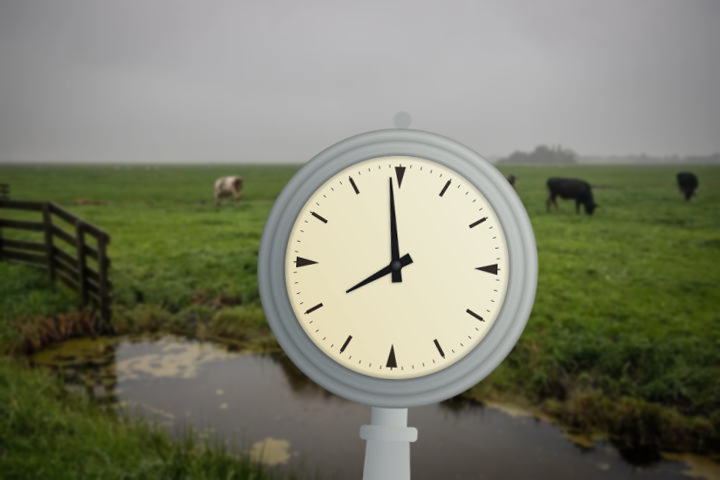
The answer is 7,59
